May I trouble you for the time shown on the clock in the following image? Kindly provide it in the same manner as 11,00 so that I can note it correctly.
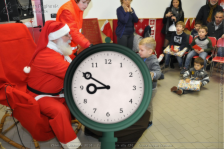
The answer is 8,50
